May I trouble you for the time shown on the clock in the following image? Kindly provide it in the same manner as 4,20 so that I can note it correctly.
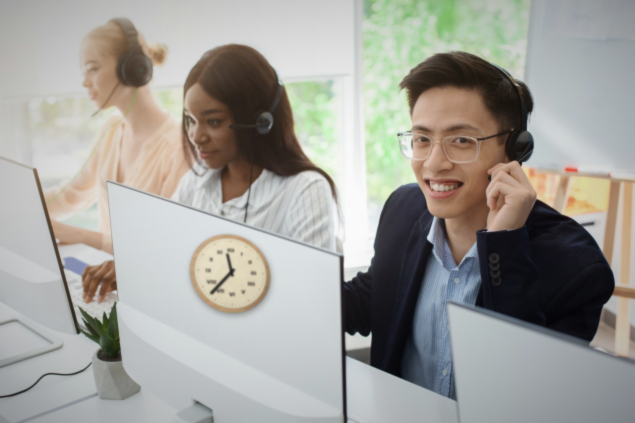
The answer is 11,37
